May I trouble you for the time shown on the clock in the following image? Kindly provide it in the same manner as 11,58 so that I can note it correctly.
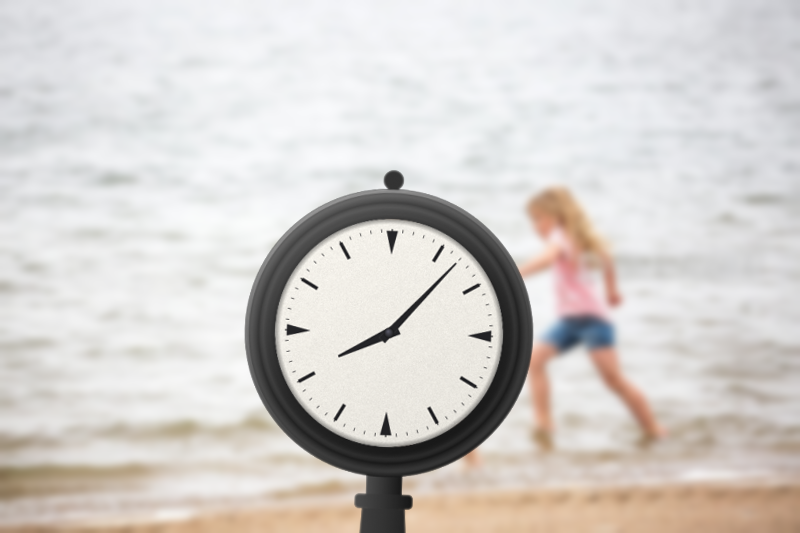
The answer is 8,07
